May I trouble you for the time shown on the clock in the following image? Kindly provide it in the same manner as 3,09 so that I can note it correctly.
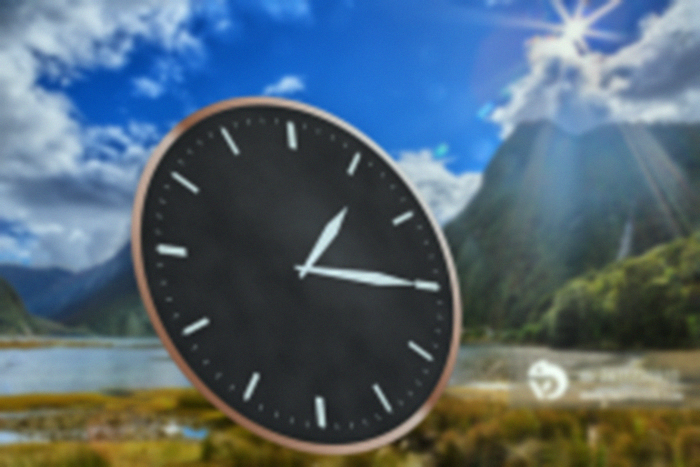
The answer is 1,15
